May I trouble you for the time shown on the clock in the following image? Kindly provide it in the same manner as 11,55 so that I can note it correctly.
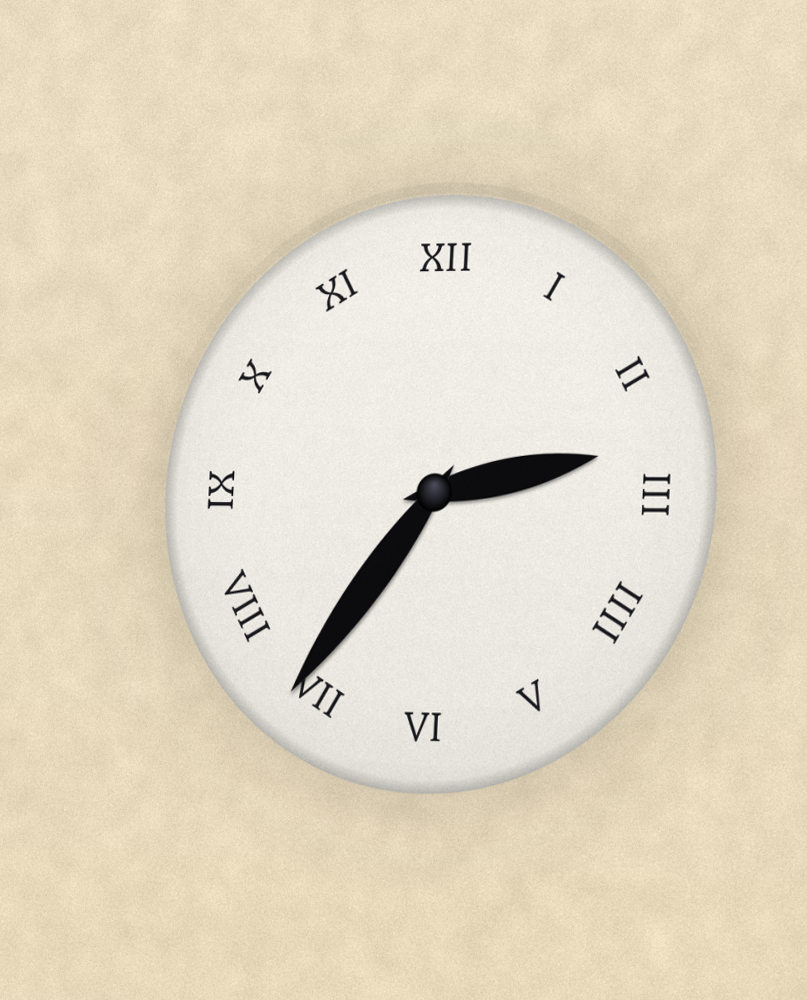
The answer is 2,36
